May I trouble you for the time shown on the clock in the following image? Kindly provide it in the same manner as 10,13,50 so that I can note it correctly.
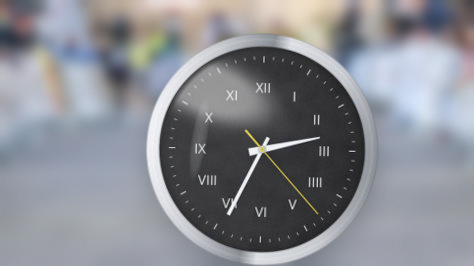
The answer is 2,34,23
